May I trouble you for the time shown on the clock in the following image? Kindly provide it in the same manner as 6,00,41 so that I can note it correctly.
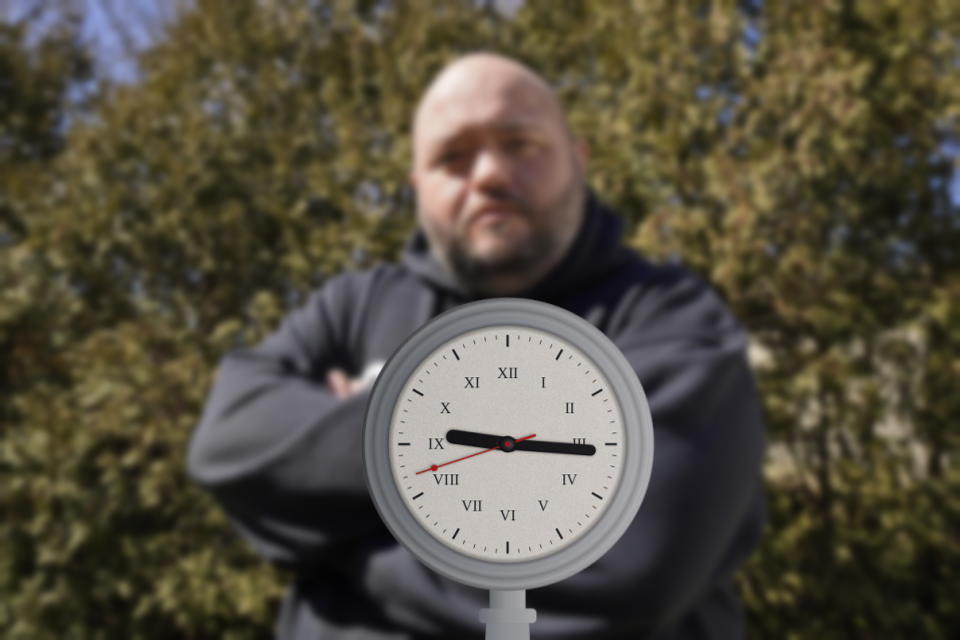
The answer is 9,15,42
